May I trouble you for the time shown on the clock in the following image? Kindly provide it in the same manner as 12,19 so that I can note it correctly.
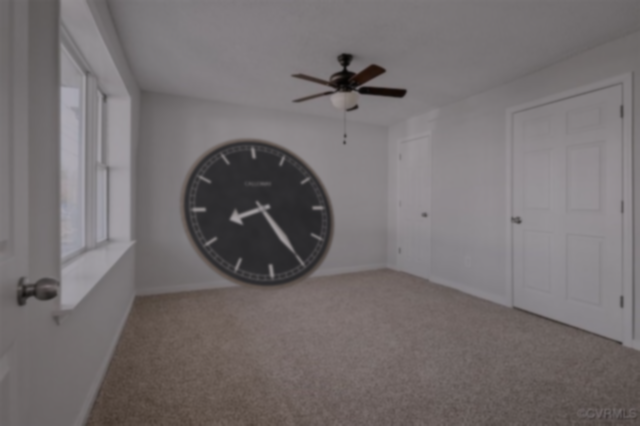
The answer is 8,25
